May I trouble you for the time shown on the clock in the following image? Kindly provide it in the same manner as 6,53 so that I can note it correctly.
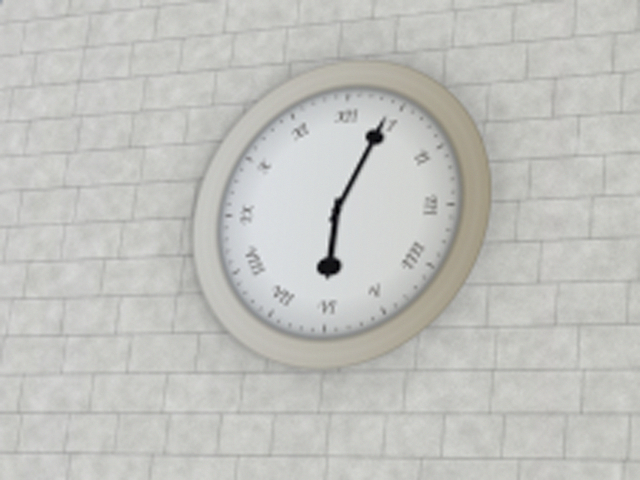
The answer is 6,04
